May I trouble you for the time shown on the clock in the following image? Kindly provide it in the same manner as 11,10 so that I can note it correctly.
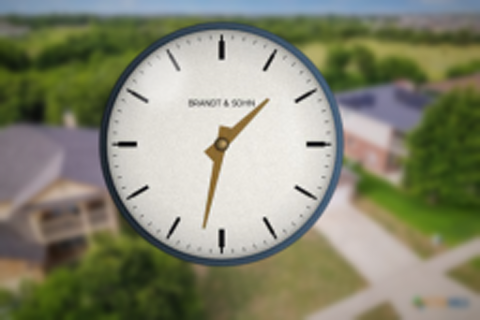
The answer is 1,32
